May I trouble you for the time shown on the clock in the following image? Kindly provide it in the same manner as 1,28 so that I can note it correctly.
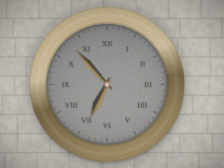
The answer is 6,53
